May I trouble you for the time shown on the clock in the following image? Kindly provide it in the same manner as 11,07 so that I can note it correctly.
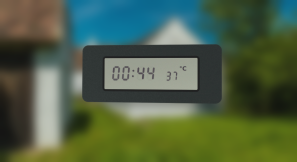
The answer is 0,44
